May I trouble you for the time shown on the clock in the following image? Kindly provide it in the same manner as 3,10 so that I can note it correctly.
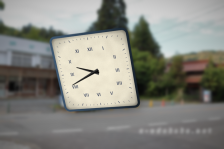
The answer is 9,41
